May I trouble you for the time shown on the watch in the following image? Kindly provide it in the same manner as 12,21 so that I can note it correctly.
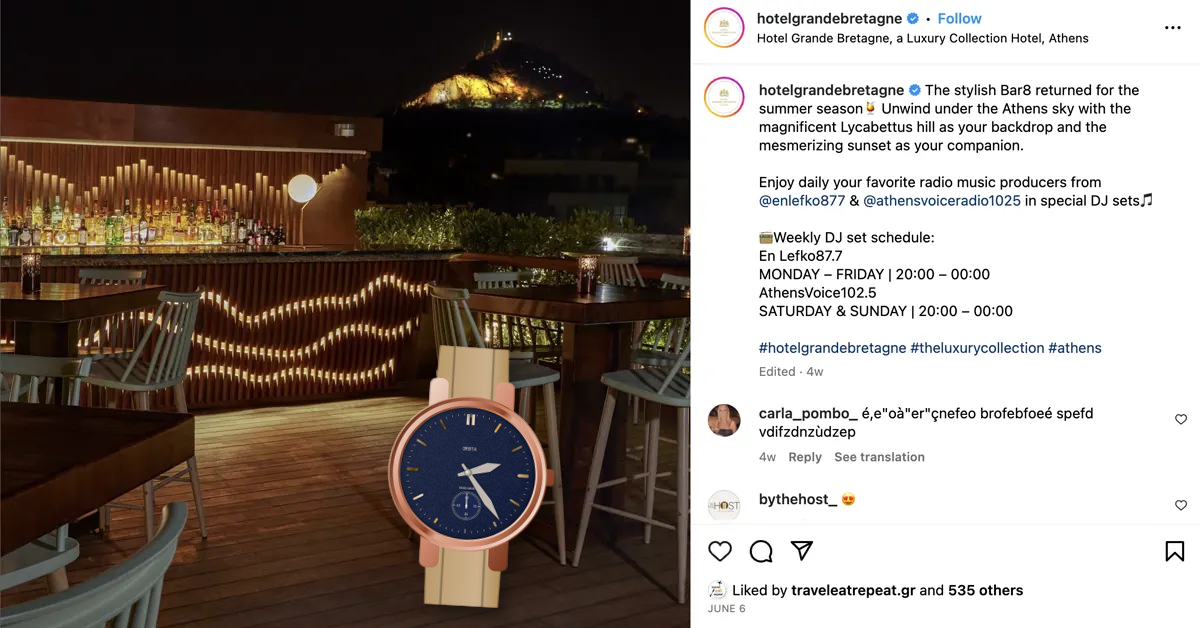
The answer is 2,24
